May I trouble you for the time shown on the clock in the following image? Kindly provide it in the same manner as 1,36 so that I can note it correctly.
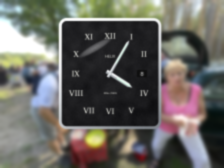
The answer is 4,05
